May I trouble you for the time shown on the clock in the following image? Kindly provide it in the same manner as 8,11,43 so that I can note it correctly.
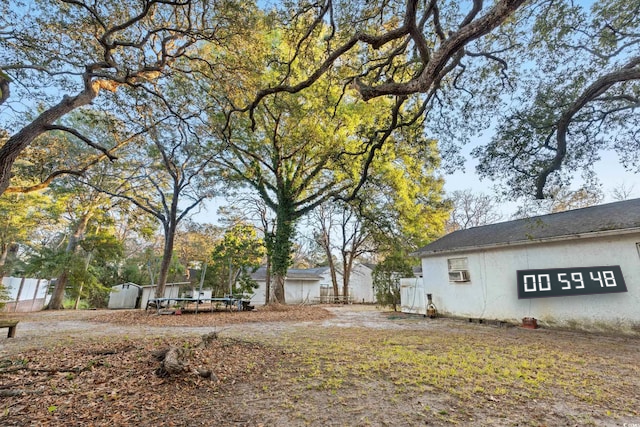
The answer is 0,59,48
